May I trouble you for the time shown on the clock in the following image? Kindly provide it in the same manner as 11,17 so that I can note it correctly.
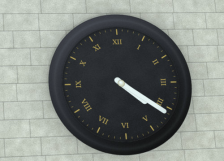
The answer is 4,21
